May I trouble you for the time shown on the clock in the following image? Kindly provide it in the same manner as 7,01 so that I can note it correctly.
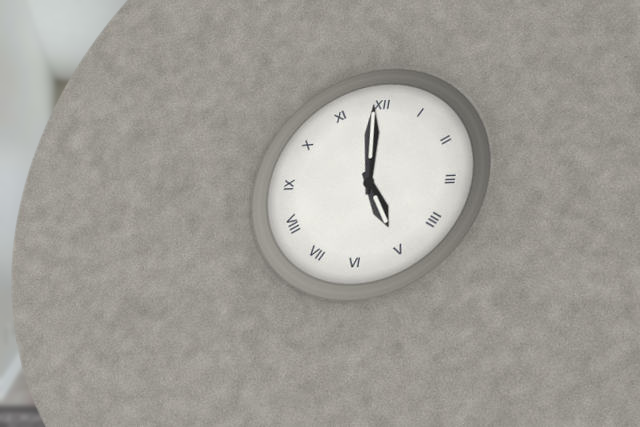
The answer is 4,59
